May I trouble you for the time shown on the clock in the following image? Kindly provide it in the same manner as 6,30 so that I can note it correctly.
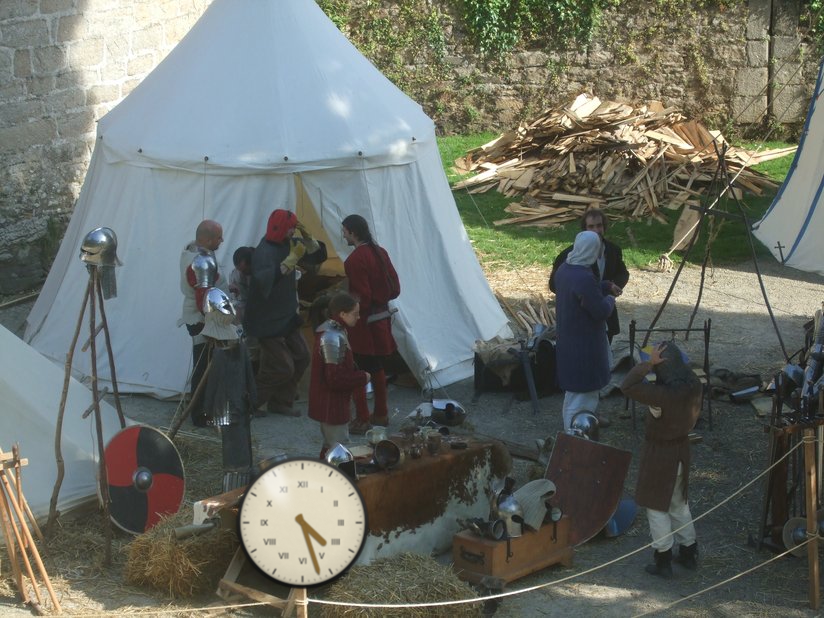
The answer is 4,27
